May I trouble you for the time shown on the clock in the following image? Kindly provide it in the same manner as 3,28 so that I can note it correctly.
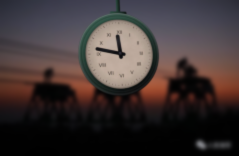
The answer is 11,47
